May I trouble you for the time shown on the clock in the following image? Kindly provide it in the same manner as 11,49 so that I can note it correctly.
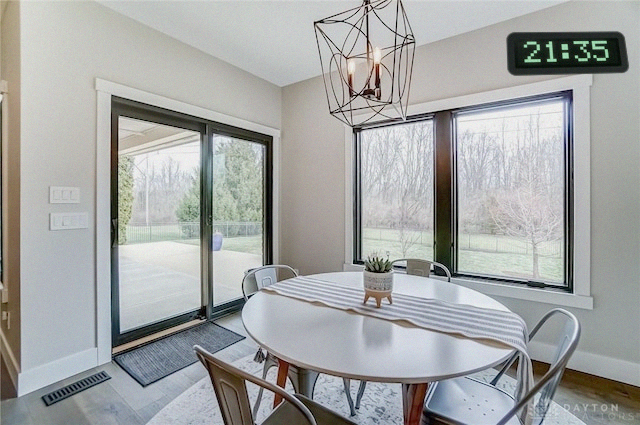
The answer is 21,35
